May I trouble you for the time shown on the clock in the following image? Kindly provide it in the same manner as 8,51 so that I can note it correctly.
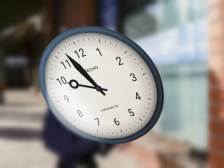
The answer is 9,57
